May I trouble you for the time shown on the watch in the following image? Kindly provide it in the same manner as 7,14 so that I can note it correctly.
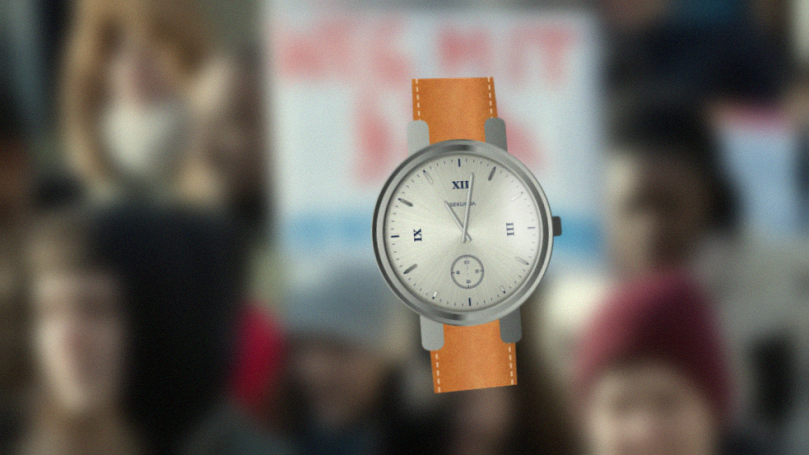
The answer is 11,02
